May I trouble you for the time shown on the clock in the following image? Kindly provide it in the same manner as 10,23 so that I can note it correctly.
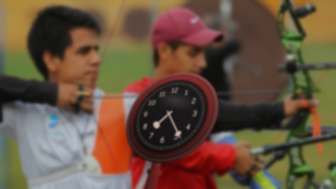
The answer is 7,24
